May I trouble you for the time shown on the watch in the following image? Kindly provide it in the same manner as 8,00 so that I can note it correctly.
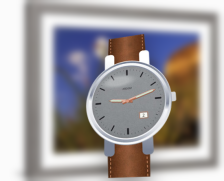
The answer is 9,12
